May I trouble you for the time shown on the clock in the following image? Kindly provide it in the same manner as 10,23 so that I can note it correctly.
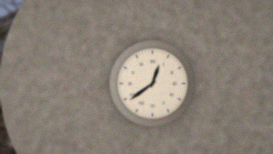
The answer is 12,39
